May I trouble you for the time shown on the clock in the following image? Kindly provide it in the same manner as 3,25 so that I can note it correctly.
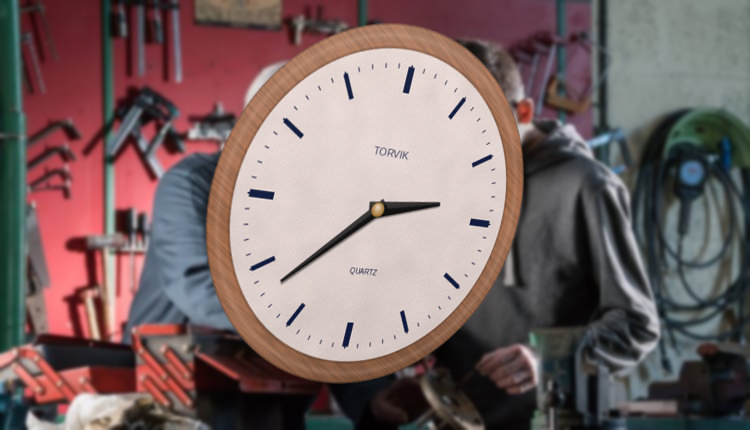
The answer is 2,38
